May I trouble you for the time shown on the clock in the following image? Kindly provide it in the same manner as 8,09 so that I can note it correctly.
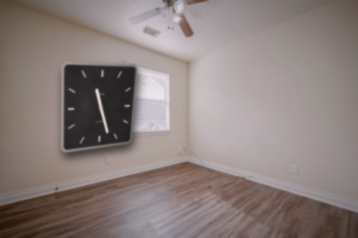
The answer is 11,27
